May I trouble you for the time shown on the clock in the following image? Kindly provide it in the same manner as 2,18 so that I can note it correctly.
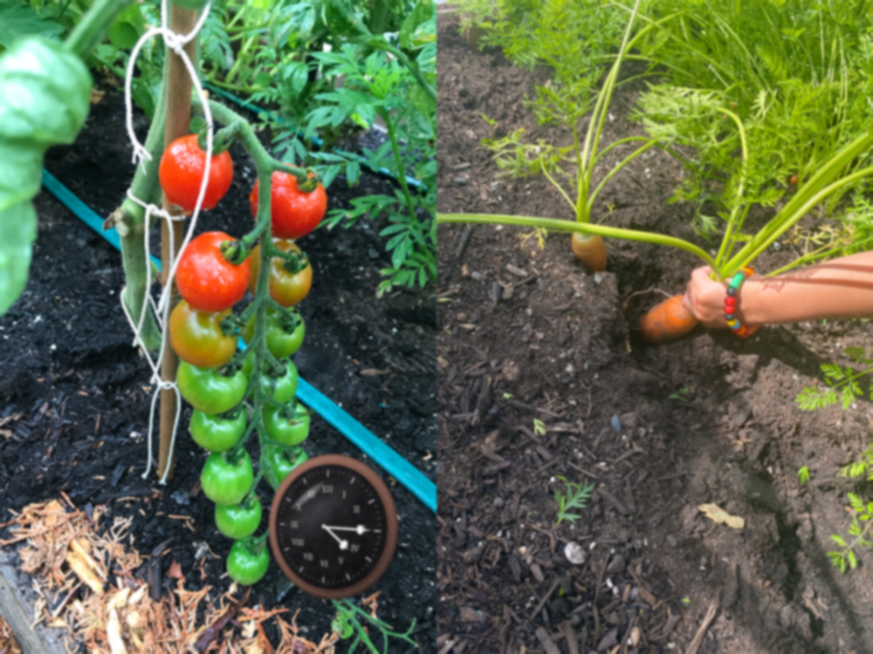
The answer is 4,15
